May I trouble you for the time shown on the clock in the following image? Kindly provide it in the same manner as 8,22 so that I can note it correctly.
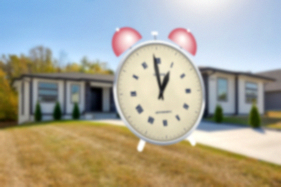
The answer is 12,59
